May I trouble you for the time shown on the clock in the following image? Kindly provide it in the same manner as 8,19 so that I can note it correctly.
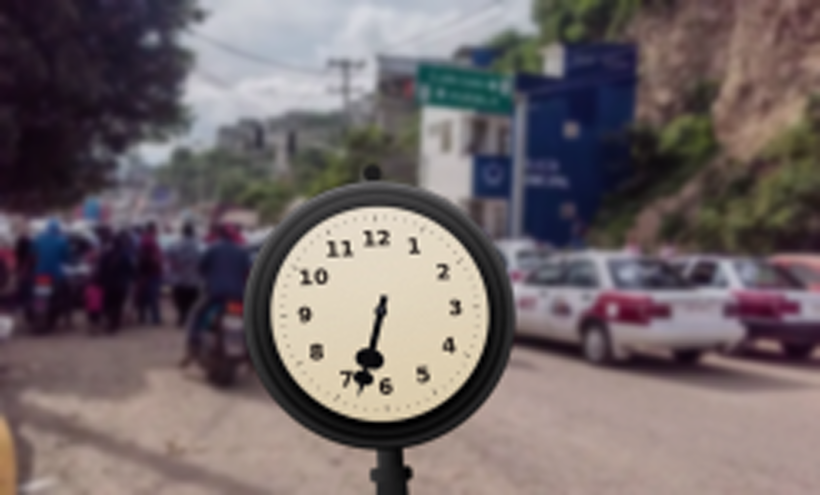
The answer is 6,33
